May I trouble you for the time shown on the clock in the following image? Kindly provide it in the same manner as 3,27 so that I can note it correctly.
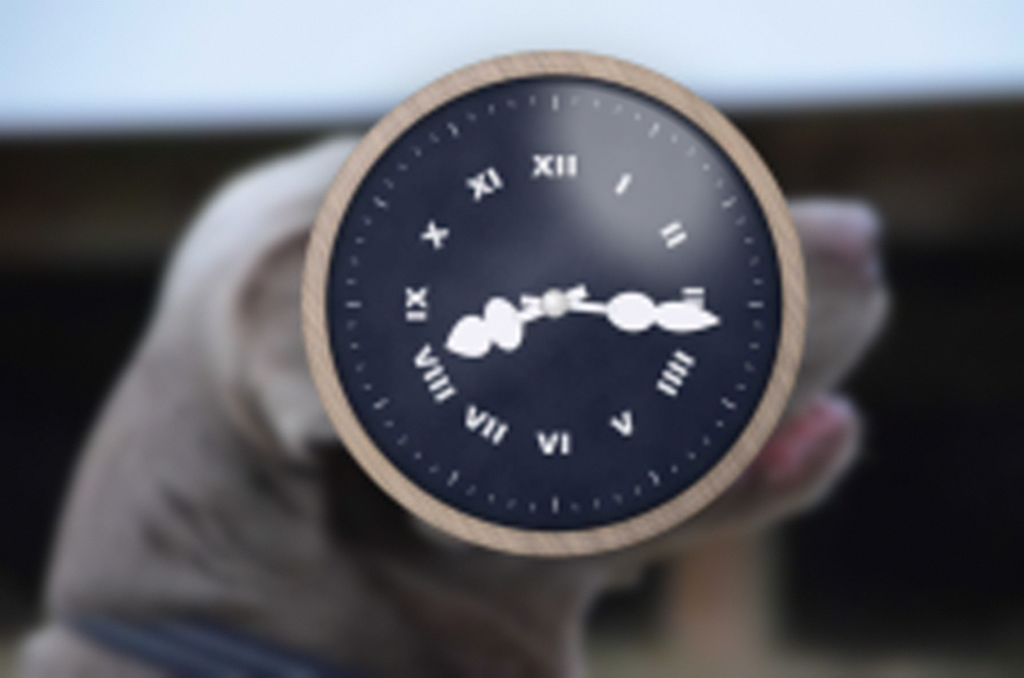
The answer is 8,16
